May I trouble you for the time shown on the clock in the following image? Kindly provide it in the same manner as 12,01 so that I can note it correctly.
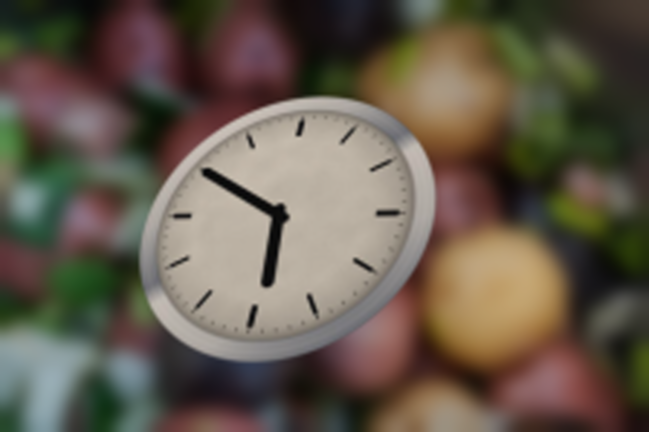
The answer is 5,50
